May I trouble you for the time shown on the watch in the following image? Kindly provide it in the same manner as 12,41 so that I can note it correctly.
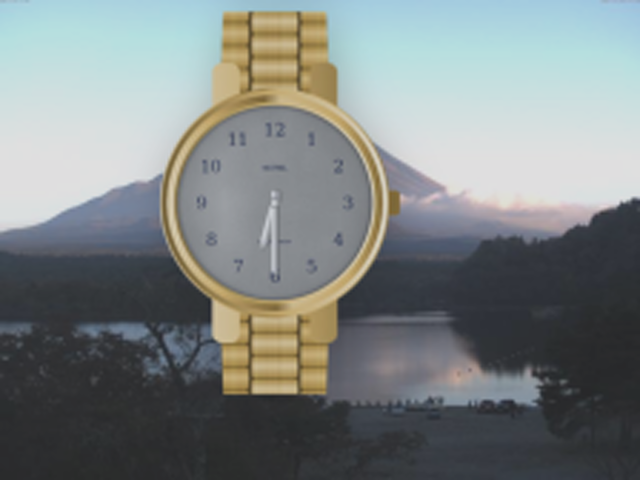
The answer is 6,30
